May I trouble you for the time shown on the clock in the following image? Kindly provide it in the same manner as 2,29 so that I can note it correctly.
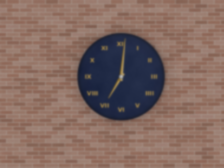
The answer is 7,01
